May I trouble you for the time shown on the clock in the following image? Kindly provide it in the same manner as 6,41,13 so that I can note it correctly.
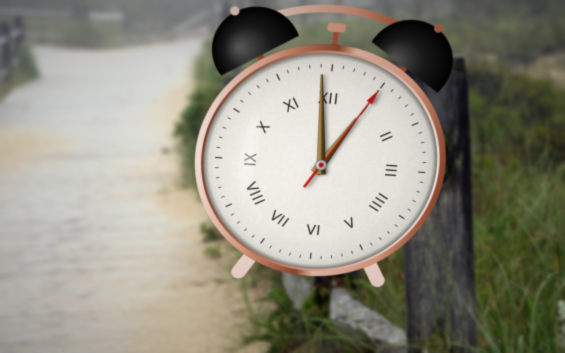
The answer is 12,59,05
